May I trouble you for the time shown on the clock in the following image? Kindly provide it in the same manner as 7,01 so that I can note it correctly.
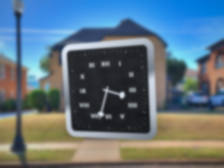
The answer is 3,33
